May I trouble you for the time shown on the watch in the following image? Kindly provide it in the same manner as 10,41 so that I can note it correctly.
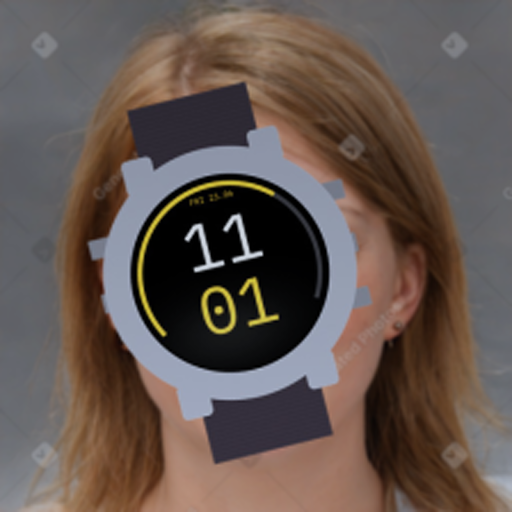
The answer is 11,01
